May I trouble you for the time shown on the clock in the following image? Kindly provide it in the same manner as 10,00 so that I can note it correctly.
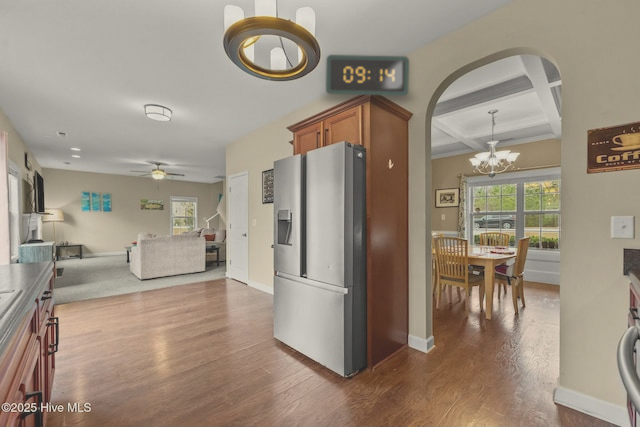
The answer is 9,14
